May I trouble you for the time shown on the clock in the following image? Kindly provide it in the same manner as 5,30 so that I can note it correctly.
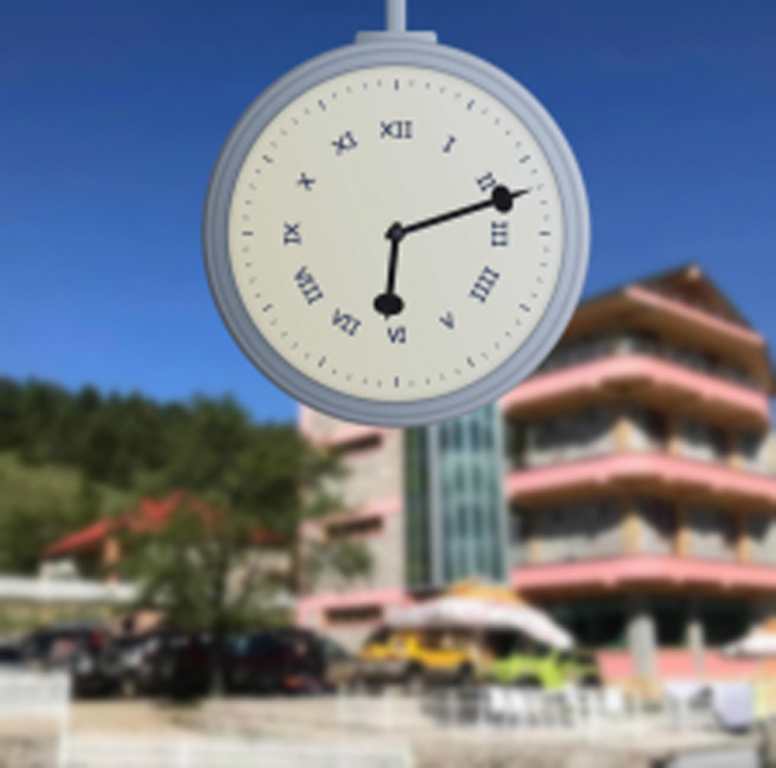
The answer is 6,12
